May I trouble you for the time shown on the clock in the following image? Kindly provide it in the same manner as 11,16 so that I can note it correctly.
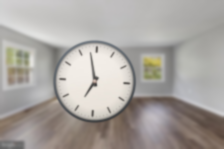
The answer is 6,58
